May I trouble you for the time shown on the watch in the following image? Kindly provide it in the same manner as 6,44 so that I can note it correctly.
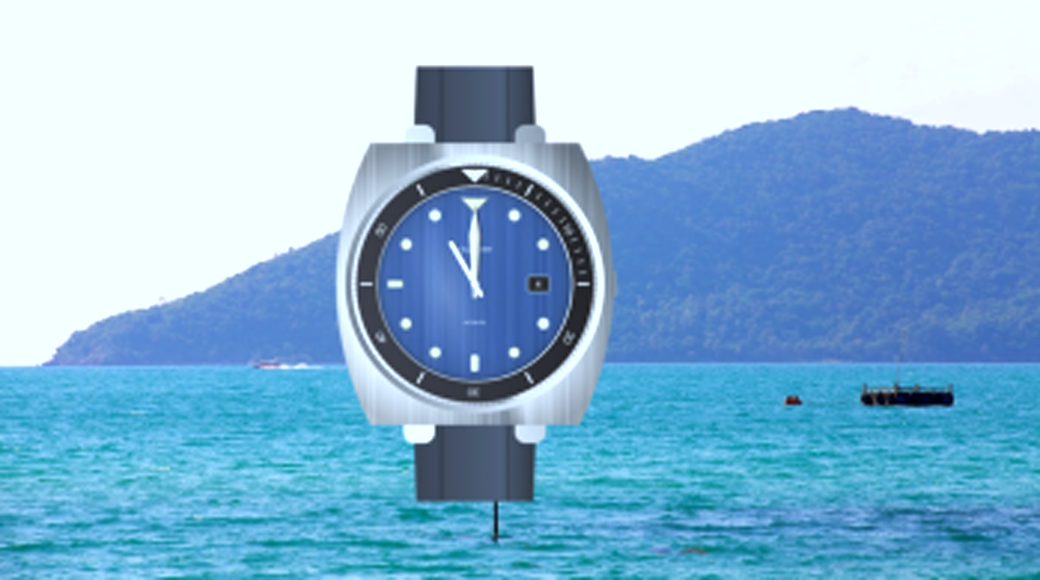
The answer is 11,00
